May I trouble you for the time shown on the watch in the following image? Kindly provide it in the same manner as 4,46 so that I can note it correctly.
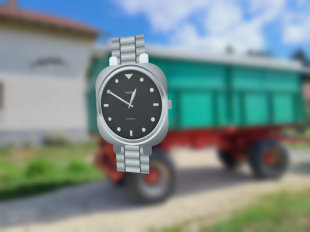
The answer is 12,50
